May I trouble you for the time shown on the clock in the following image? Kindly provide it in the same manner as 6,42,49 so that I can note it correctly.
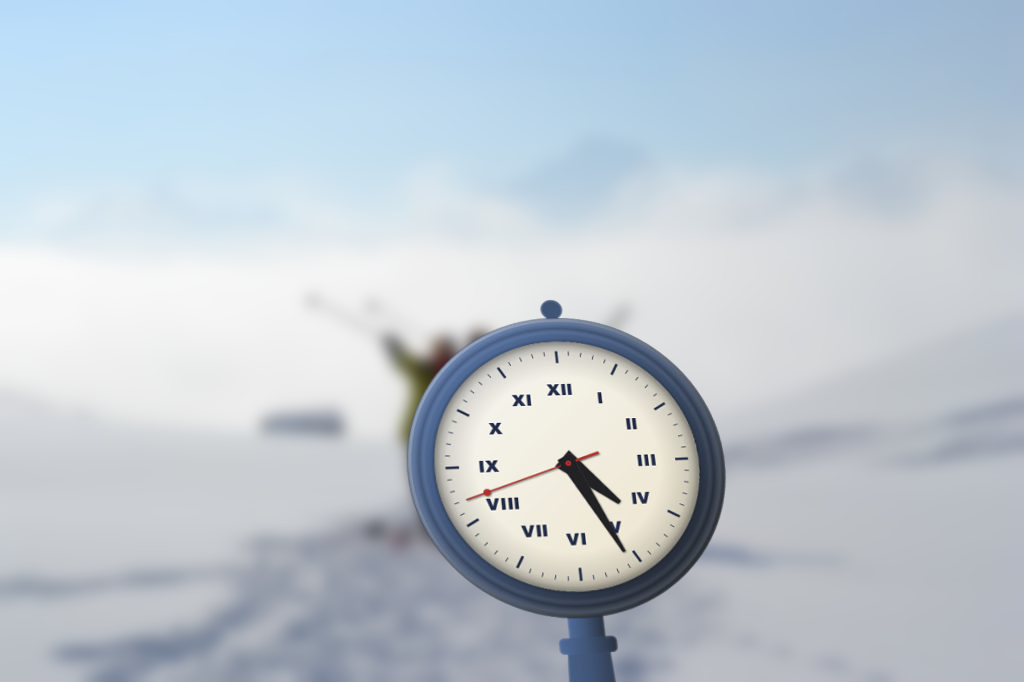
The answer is 4,25,42
